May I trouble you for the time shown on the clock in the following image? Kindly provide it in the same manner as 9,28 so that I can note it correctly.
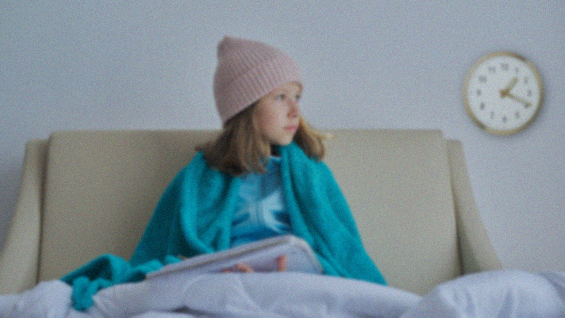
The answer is 1,19
